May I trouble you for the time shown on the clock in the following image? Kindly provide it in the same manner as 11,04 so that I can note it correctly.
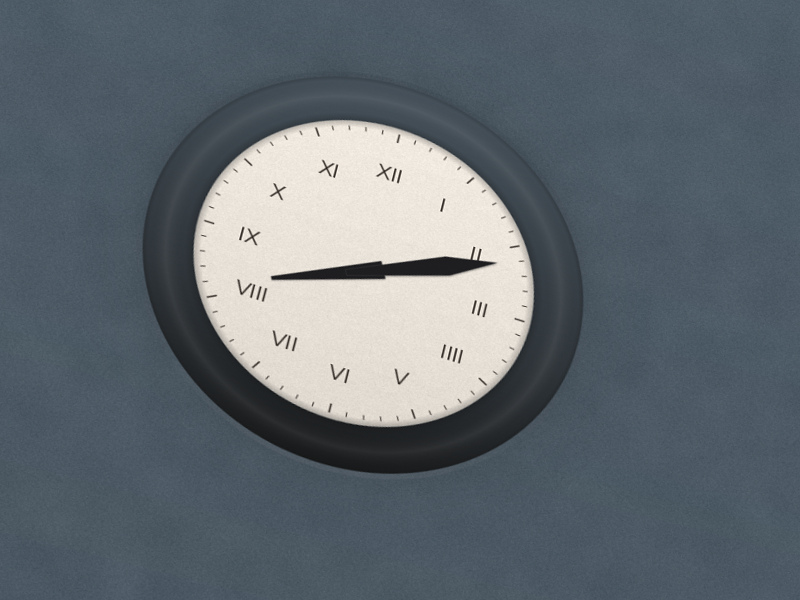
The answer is 8,11
